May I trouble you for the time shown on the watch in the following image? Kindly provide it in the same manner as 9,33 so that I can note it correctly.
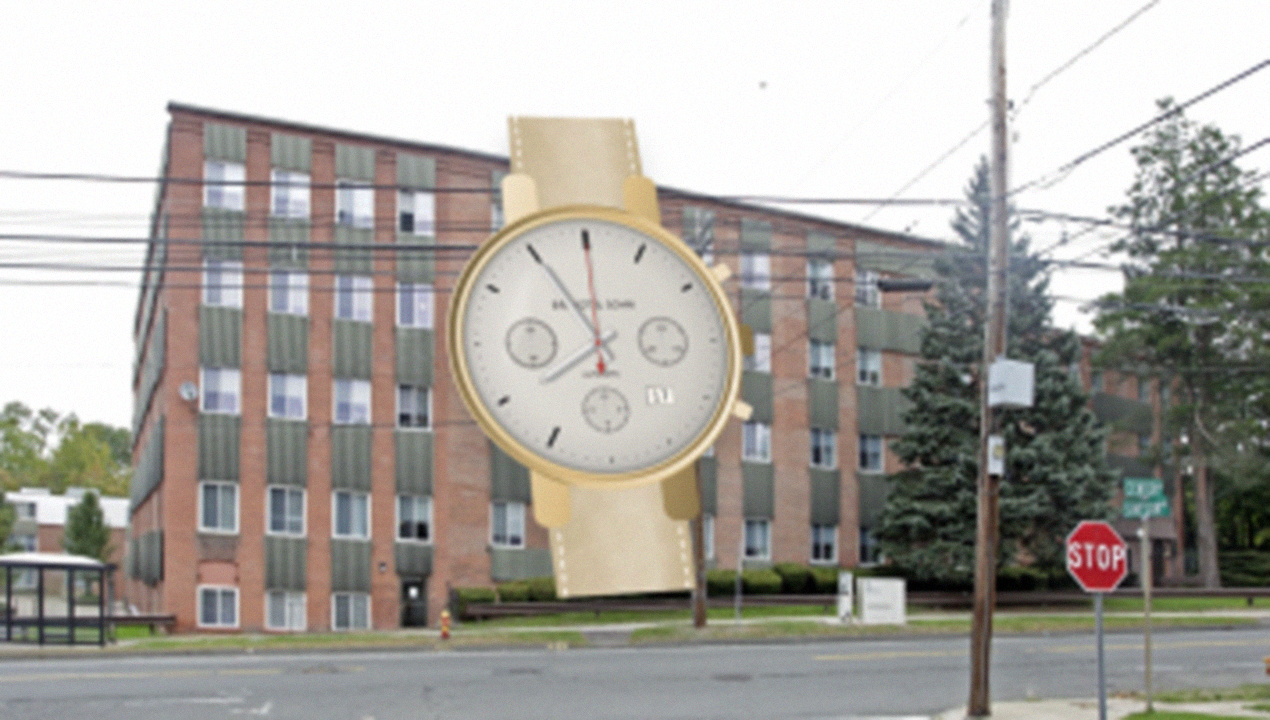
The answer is 7,55
